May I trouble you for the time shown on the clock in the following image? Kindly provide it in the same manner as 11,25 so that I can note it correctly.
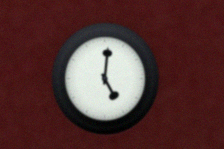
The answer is 5,01
